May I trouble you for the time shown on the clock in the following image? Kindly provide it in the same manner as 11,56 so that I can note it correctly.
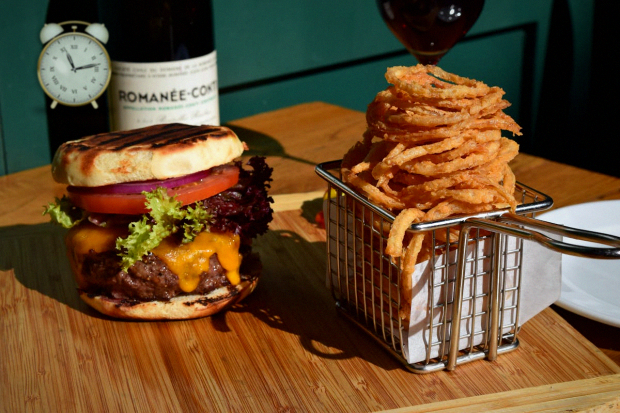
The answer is 11,13
